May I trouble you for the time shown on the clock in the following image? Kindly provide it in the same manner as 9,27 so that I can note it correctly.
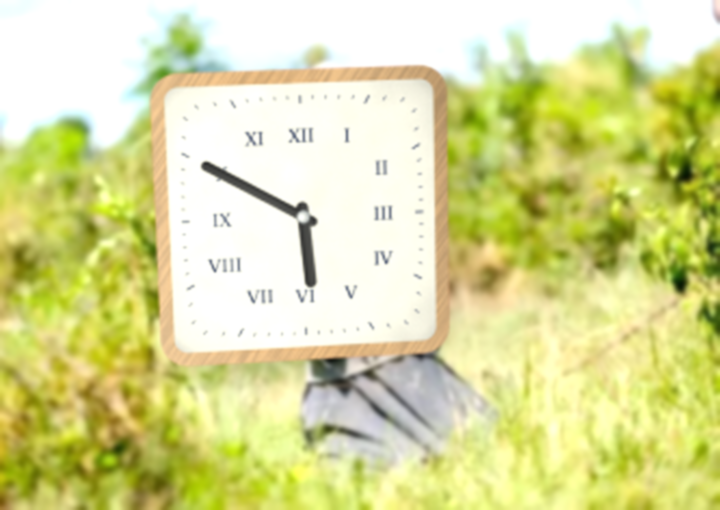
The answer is 5,50
